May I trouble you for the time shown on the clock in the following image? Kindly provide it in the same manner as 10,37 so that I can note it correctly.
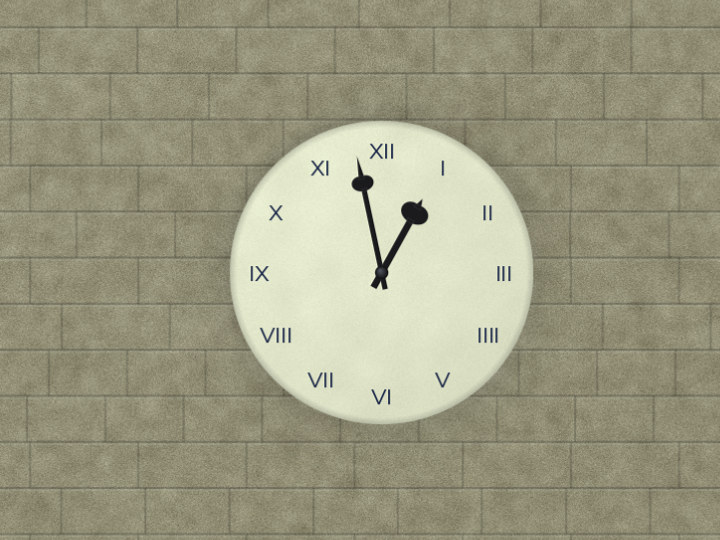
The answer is 12,58
